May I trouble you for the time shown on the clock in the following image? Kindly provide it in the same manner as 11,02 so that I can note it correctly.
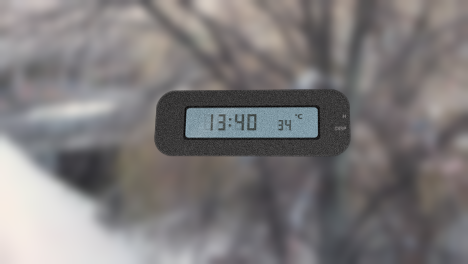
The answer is 13,40
